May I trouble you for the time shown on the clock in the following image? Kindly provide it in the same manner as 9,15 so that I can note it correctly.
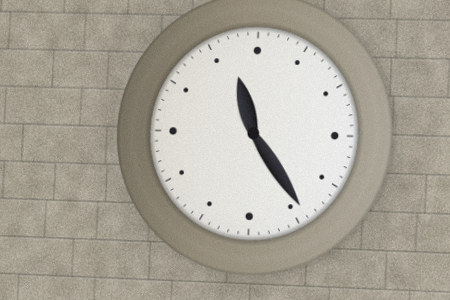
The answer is 11,24
